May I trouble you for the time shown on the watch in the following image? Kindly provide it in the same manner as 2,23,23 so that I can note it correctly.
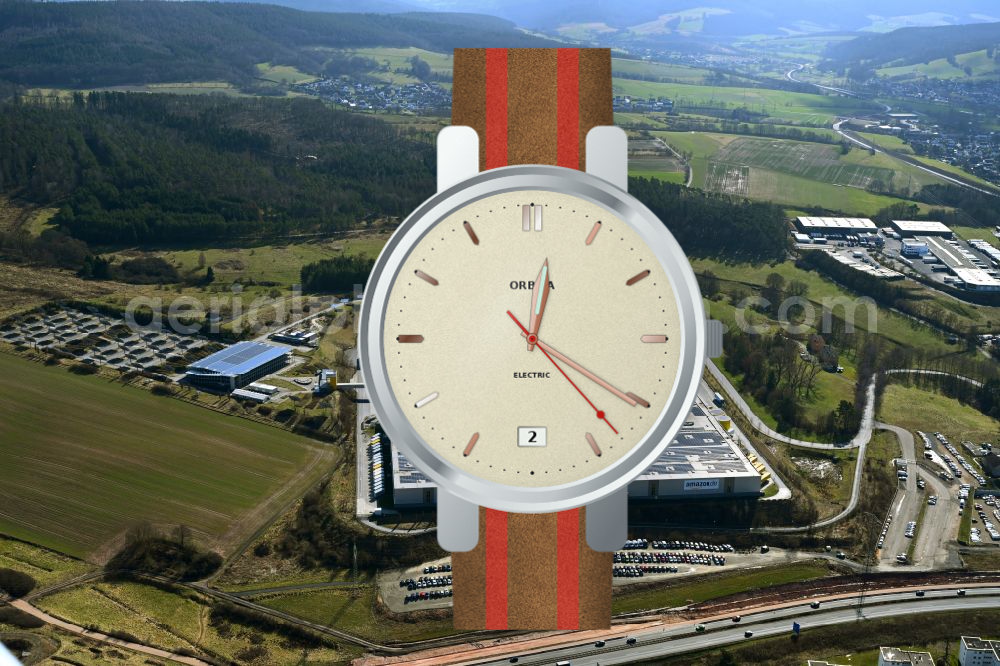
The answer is 12,20,23
